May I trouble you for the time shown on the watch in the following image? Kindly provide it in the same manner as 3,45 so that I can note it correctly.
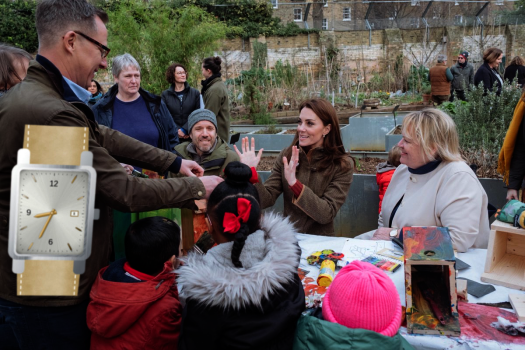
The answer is 8,34
